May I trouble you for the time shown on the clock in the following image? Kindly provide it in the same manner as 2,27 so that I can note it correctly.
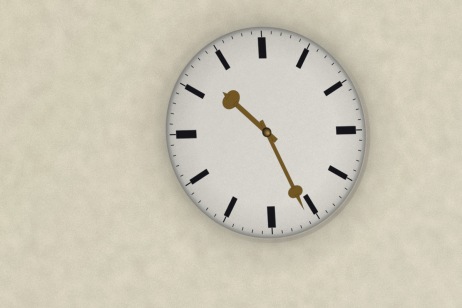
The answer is 10,26
